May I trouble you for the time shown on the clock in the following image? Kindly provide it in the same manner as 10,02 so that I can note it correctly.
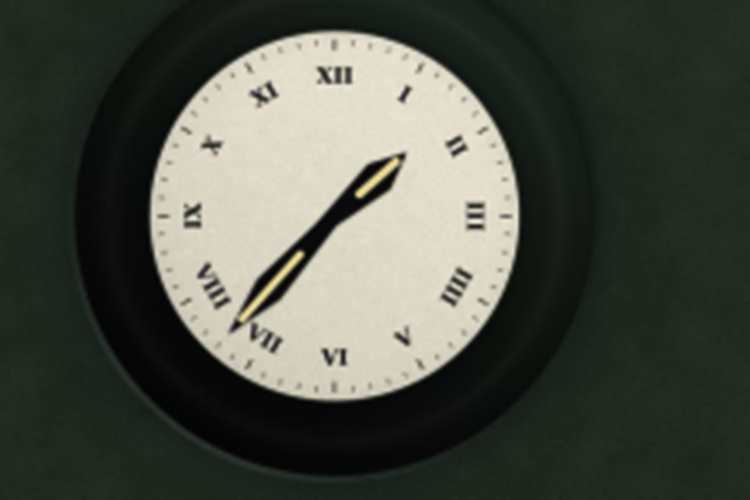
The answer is 1,37
